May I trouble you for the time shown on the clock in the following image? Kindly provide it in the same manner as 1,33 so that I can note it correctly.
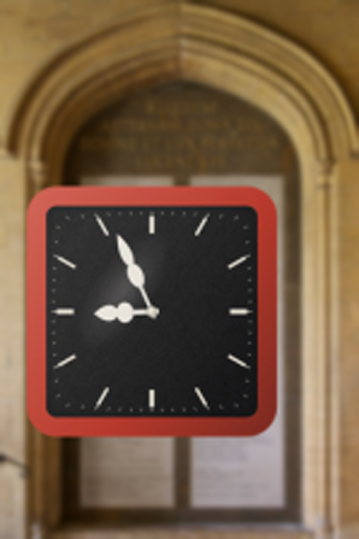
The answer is 8,56
